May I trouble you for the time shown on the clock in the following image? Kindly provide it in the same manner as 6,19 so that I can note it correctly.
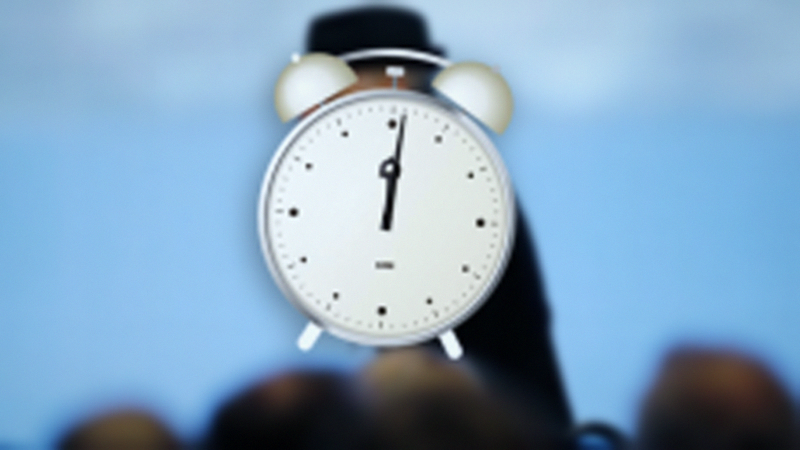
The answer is 12,01
